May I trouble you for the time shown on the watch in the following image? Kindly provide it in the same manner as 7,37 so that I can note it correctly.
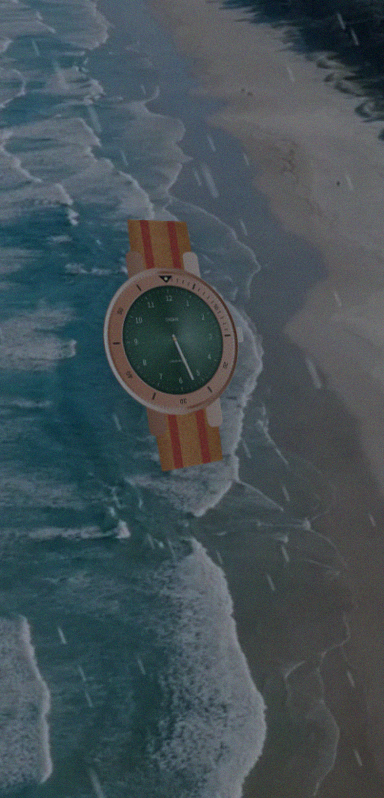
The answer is 5,27
